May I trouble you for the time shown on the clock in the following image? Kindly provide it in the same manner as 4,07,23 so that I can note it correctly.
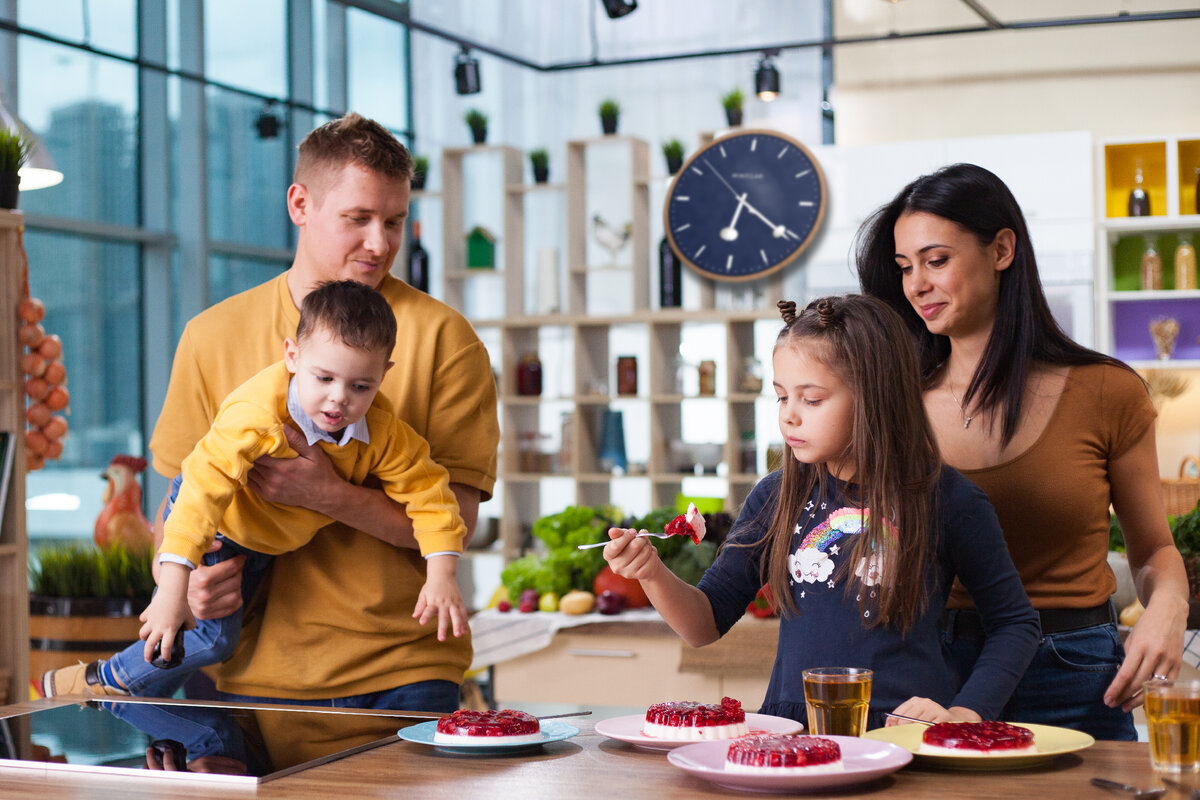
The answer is 6,20,52
